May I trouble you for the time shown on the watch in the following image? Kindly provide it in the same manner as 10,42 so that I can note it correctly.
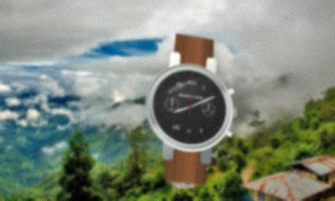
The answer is 8,10
